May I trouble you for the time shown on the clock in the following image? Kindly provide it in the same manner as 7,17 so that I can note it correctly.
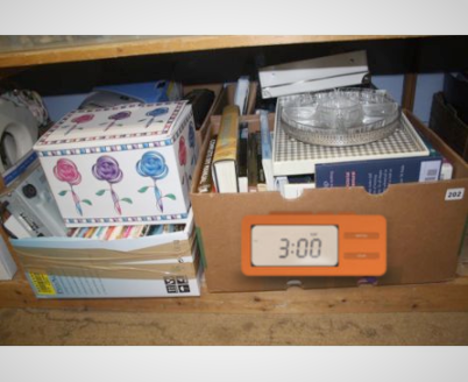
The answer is 3,00
